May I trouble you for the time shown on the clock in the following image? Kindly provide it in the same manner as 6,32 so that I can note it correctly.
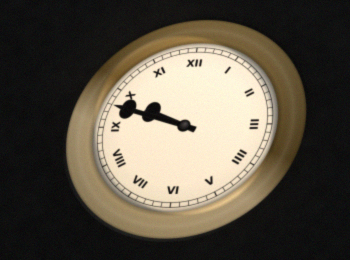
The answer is 9,48
